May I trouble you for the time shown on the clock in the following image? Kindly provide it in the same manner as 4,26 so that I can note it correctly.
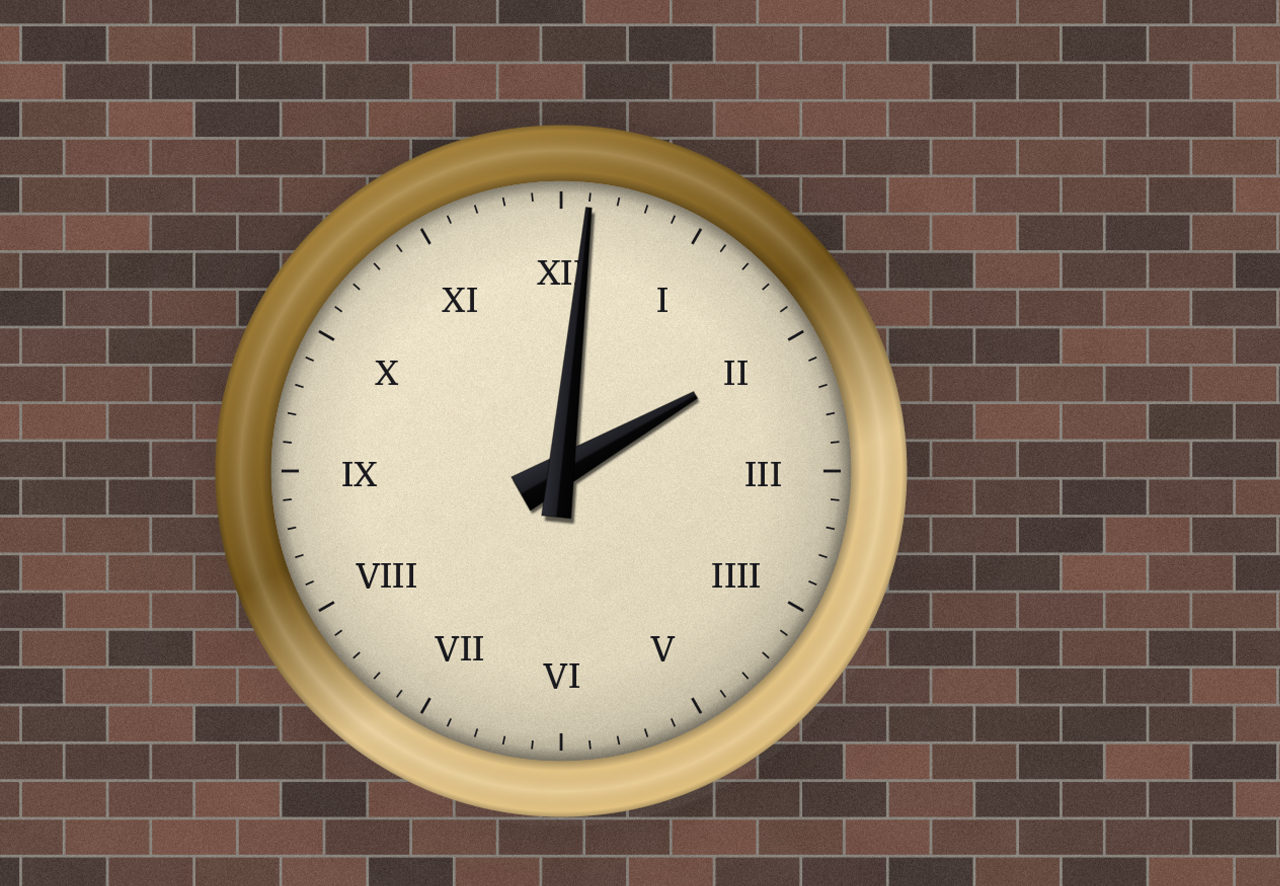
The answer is 2,01
